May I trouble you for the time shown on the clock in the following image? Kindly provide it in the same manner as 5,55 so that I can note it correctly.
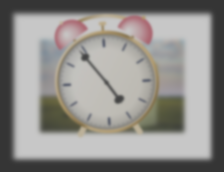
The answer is 4,54
